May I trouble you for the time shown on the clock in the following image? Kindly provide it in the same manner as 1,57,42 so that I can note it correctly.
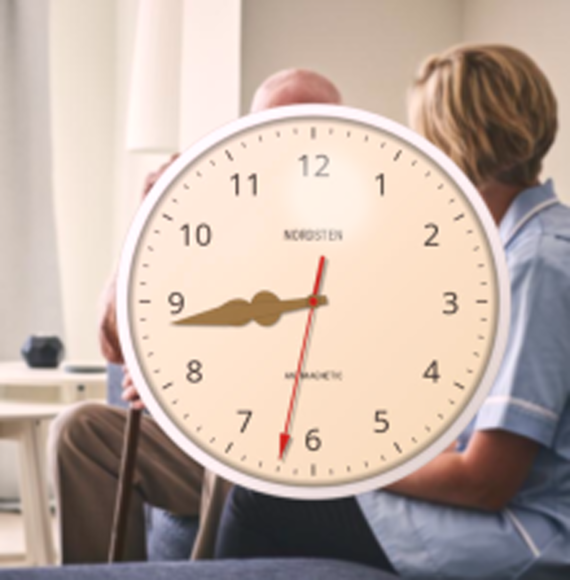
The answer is 8,43,32
